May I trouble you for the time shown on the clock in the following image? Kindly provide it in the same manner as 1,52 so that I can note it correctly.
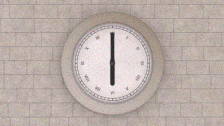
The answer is 6,00
